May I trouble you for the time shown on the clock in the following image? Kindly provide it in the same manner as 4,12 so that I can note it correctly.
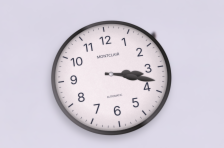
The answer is 3,18
